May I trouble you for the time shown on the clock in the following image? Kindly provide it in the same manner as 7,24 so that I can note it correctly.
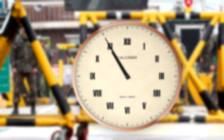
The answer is 10,55
